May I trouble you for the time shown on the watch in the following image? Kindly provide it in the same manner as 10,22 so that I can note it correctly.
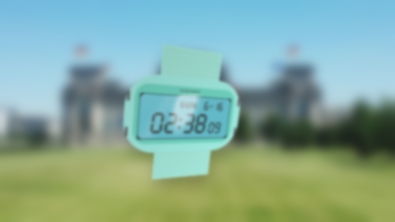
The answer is 2,38
